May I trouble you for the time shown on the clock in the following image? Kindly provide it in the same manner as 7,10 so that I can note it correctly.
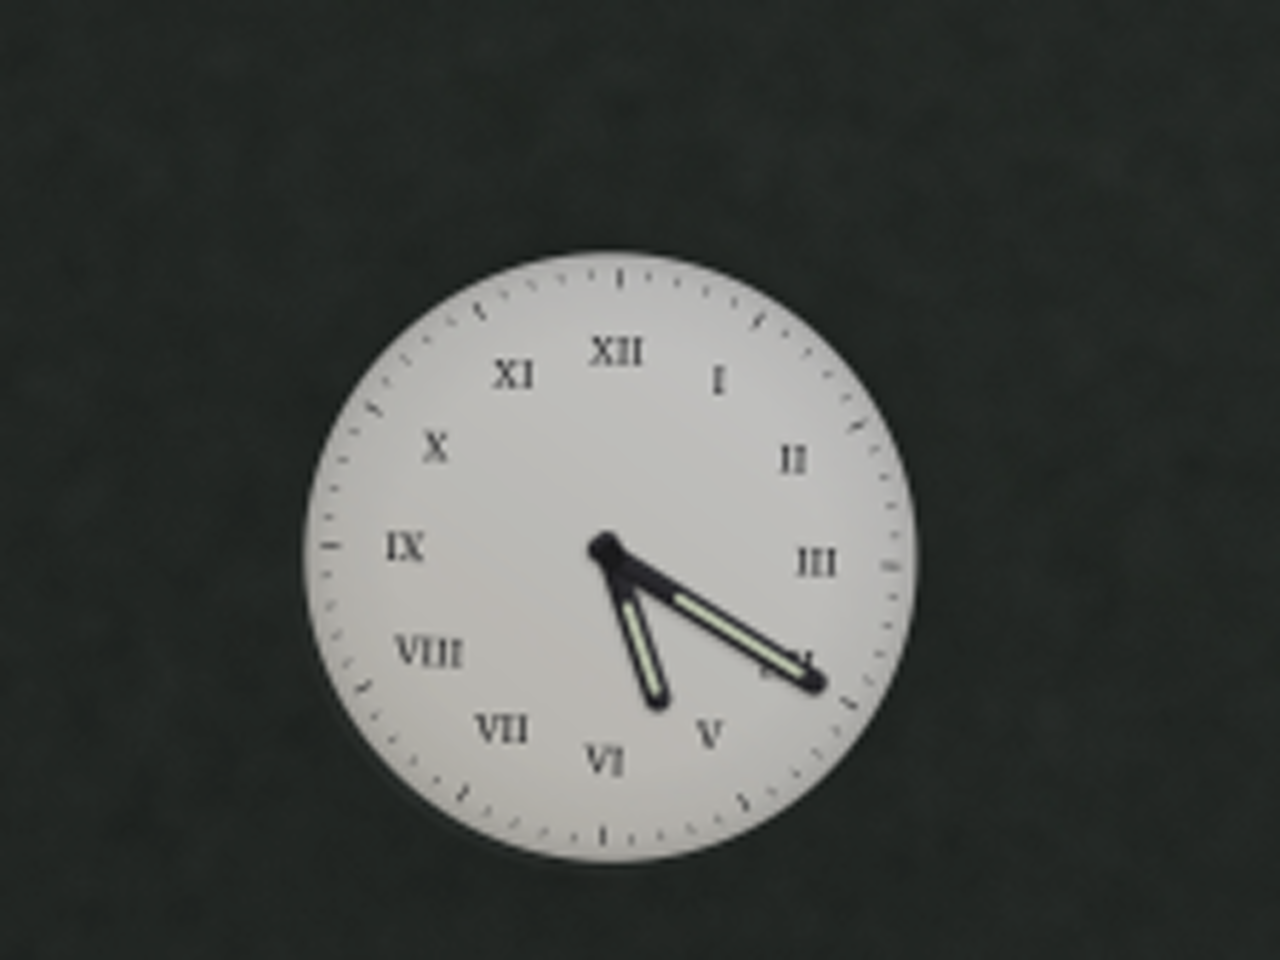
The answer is 5,20
